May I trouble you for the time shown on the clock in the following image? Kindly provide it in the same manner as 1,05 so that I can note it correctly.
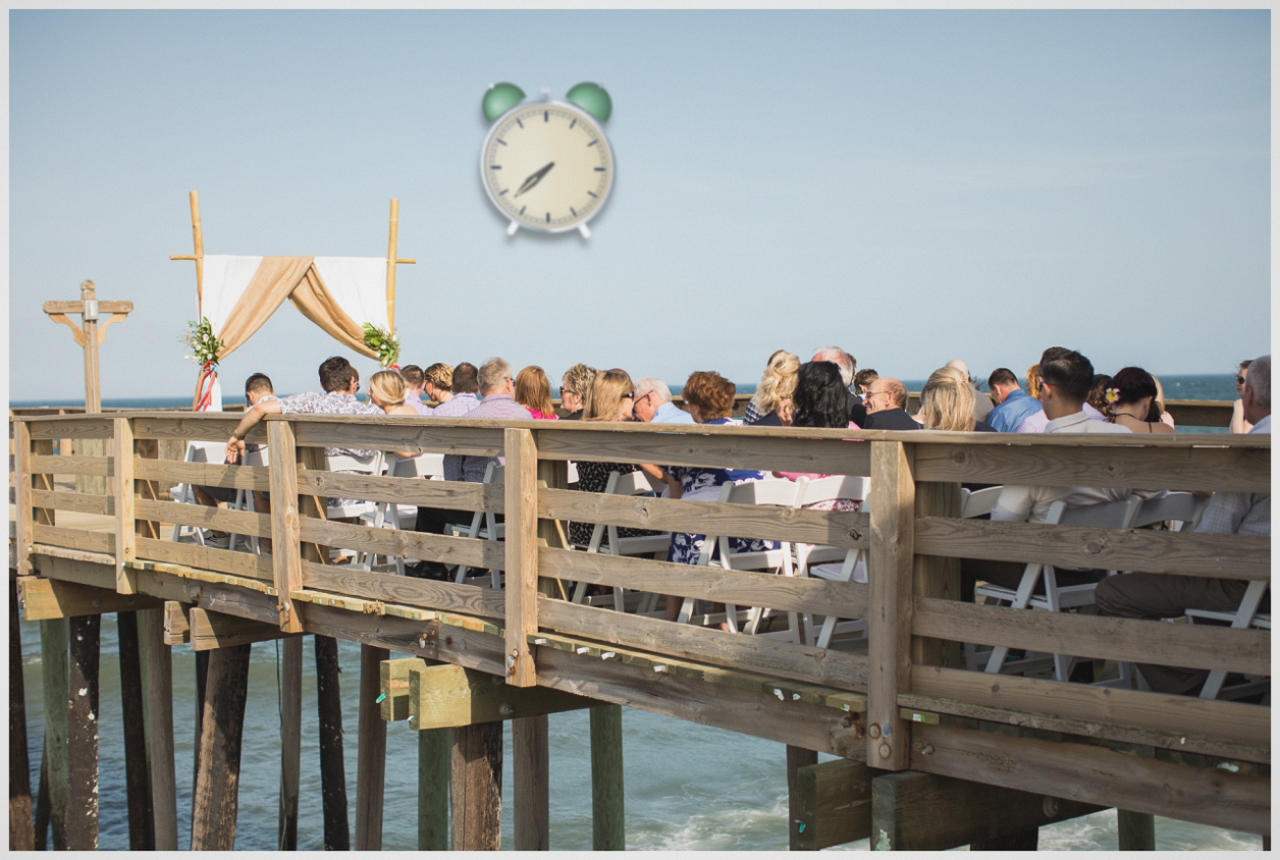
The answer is 7,38
